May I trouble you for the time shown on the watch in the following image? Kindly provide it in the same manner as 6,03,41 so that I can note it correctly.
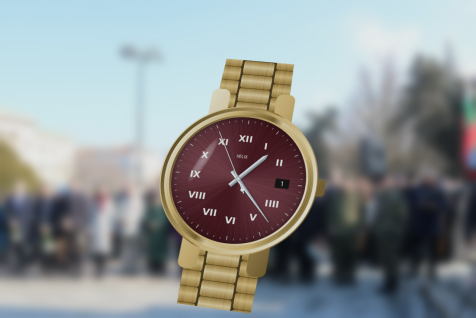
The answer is 1,22,55
